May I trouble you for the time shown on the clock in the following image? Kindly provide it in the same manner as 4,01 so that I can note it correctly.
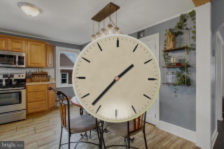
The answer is 1,37
